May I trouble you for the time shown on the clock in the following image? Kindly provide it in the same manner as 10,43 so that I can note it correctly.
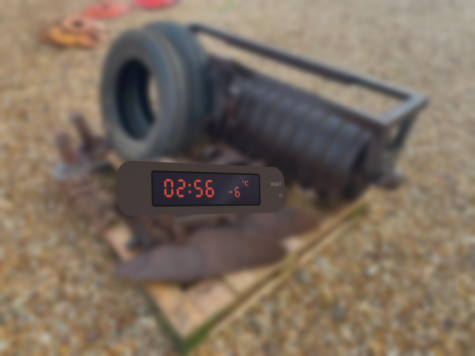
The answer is 2,56
